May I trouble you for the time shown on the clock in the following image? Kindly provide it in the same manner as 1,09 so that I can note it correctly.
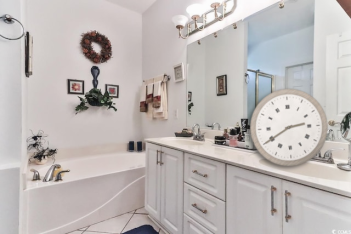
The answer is 2,40
